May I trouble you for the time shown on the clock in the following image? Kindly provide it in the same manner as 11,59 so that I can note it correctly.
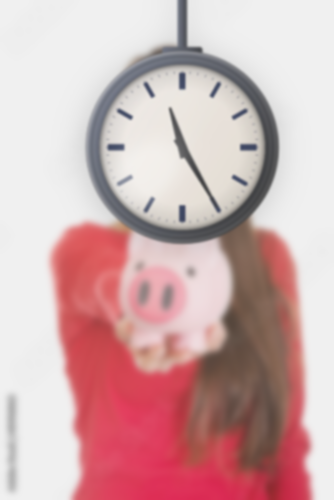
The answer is 11,25
